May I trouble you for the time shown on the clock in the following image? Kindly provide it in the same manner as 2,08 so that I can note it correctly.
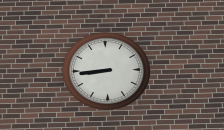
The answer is 8,44
